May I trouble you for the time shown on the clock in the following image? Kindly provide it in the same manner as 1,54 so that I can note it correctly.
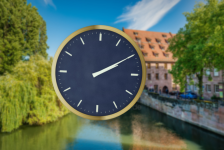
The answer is 2,10
